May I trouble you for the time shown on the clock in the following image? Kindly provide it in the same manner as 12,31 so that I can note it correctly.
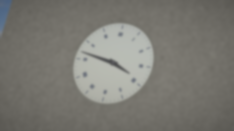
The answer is 3,47
